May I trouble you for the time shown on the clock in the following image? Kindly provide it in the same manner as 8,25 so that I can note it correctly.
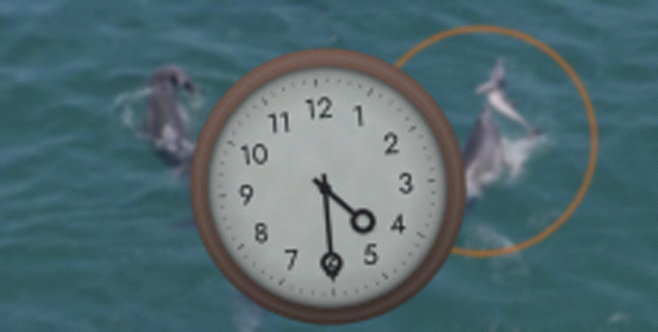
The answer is 4,30
